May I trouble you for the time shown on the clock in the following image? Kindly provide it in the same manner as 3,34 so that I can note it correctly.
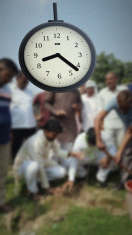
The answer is 8,22
